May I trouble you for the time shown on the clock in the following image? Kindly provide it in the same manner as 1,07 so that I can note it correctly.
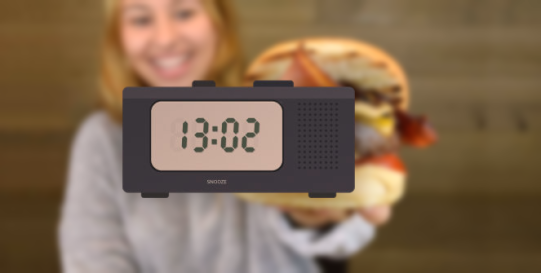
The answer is 13,02
